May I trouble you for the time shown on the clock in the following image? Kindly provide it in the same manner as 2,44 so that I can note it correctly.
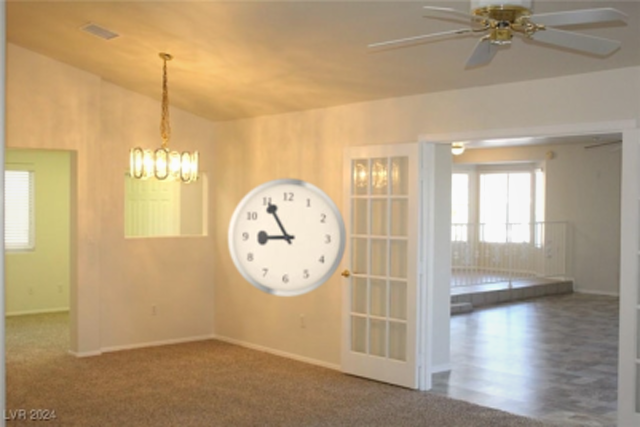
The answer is 8,55
